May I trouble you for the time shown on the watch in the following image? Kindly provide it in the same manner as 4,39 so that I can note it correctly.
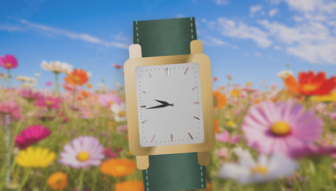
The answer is 9,44
